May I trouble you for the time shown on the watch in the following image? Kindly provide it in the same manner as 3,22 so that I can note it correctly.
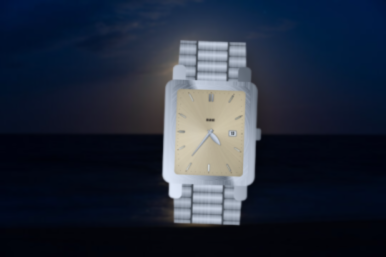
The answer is 4,36
